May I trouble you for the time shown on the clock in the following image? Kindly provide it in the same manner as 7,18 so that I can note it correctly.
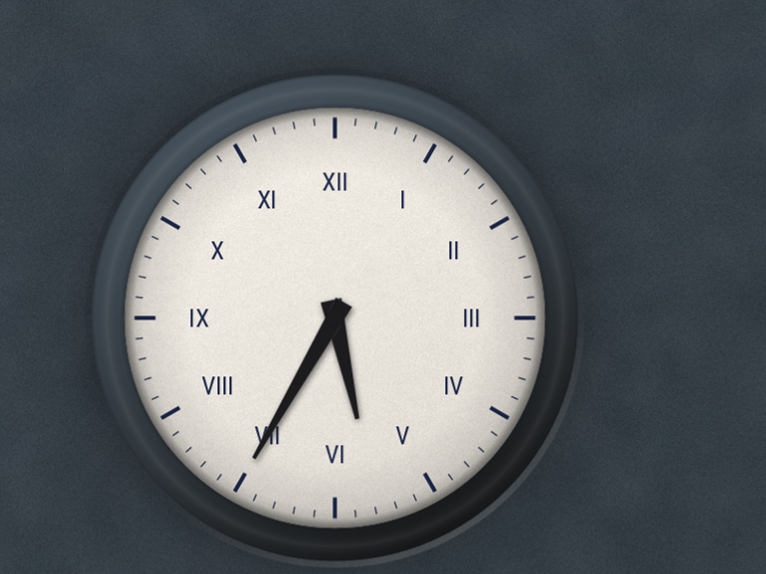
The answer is 5,35
